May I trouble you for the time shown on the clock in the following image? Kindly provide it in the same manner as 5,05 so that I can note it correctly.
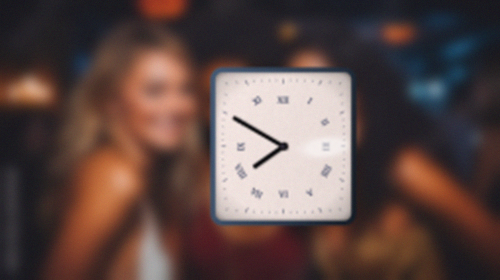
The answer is 7,50
